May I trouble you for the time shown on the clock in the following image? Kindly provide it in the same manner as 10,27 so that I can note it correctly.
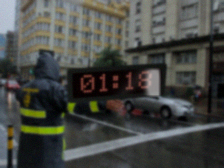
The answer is 1,18
